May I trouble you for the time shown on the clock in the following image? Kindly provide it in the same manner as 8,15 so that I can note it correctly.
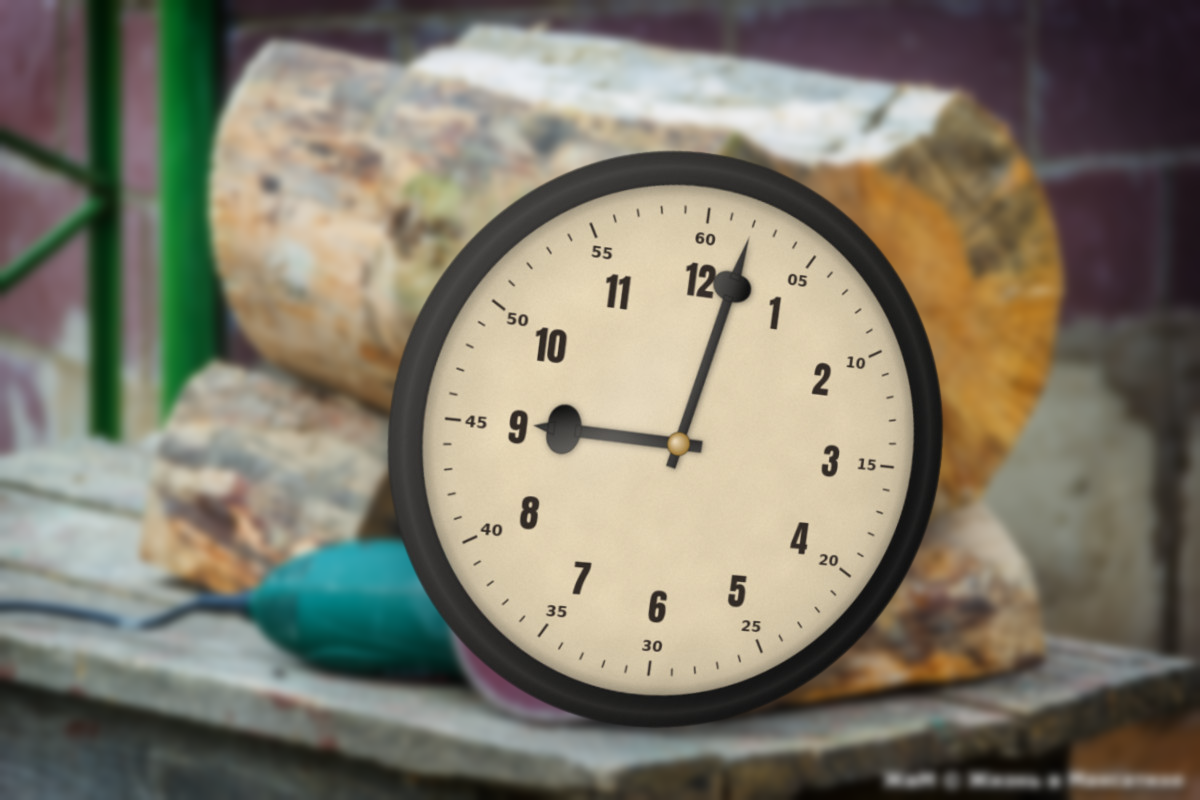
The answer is 9,02
